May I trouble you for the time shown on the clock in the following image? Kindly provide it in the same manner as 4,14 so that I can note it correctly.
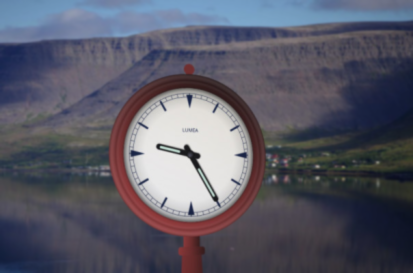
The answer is 9,25
